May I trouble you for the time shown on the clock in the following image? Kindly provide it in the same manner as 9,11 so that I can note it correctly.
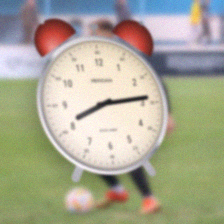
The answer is 8,14
